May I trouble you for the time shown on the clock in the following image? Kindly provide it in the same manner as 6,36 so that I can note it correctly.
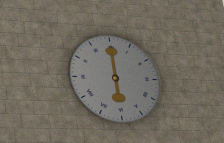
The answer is 6,00
